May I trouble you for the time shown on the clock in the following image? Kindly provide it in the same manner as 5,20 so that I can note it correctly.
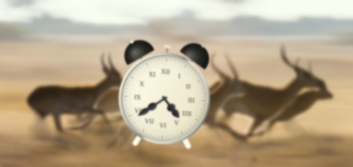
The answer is 4,39
